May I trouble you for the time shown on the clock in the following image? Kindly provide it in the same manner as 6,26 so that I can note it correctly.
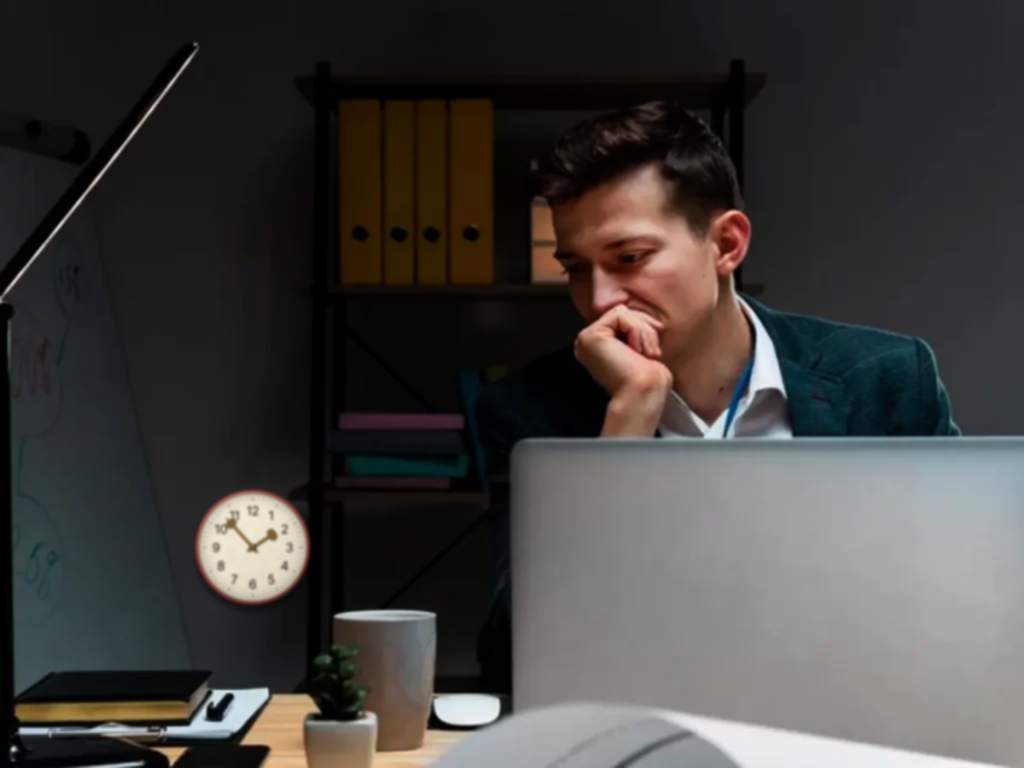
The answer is 1,53
